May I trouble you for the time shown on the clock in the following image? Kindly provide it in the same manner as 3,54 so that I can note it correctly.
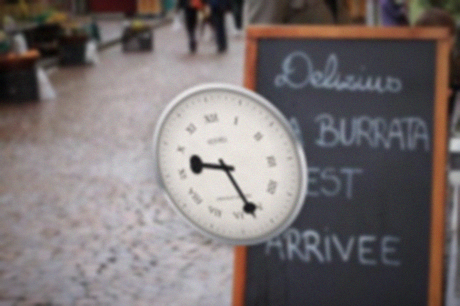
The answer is 9,27
